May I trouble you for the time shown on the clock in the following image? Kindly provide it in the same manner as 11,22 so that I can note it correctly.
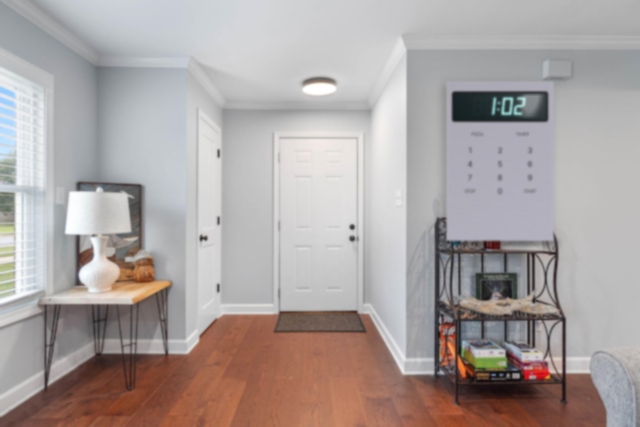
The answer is 1,02
